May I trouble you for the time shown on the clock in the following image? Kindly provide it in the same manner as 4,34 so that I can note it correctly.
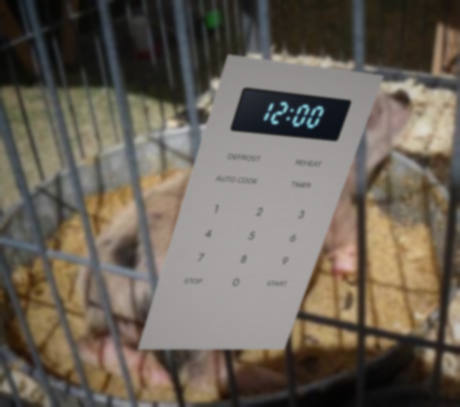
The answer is 12,00
